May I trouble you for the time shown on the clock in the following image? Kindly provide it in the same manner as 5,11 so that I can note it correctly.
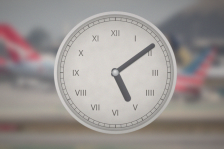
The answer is 5,09
